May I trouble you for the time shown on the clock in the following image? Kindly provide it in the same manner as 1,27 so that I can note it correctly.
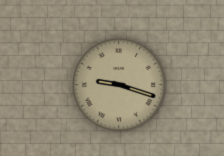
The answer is 9,18
